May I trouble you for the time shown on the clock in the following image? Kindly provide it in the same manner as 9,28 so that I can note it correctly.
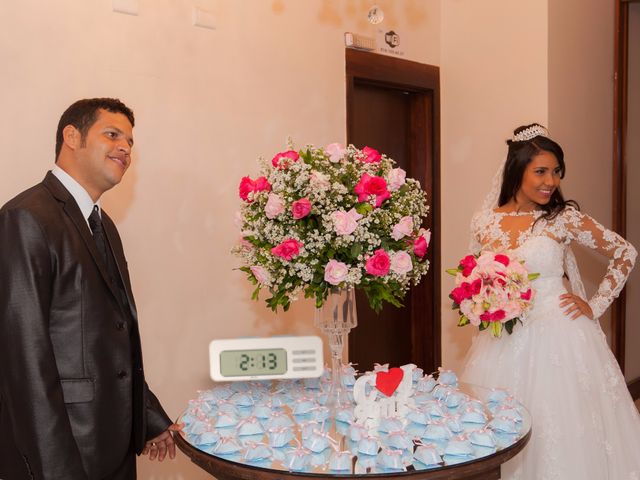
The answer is 2,13
